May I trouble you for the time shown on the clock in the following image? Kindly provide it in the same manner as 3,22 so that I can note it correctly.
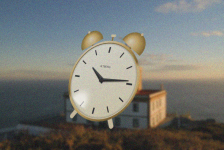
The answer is 10,14
